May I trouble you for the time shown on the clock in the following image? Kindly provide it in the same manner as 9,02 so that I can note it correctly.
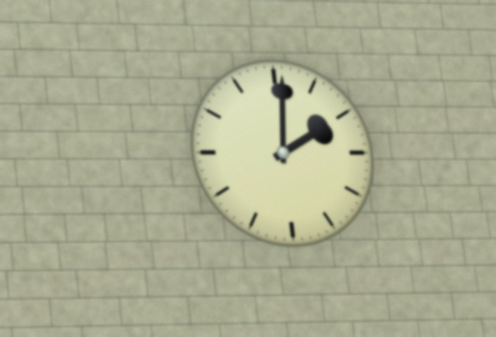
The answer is 2,01
